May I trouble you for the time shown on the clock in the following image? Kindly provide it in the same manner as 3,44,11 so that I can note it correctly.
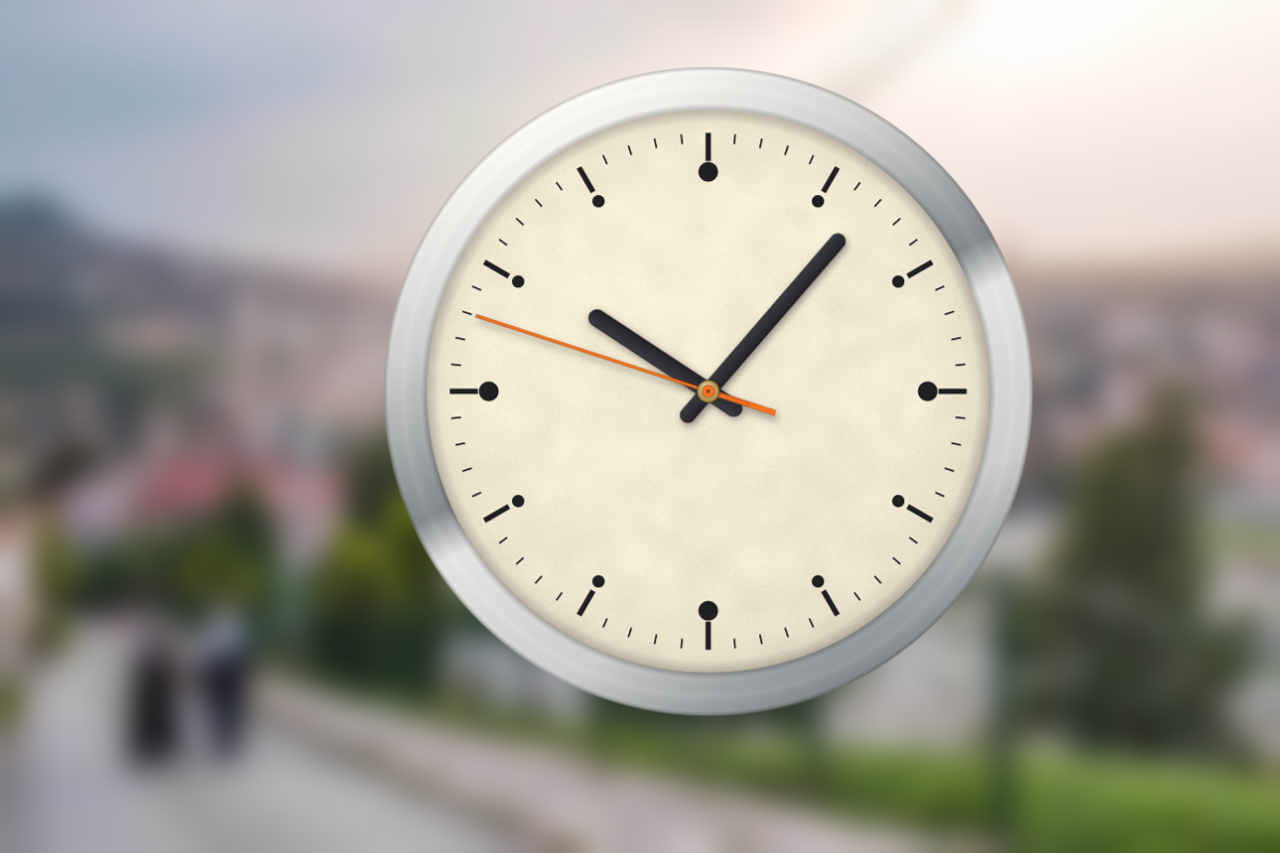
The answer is 10,06,48
